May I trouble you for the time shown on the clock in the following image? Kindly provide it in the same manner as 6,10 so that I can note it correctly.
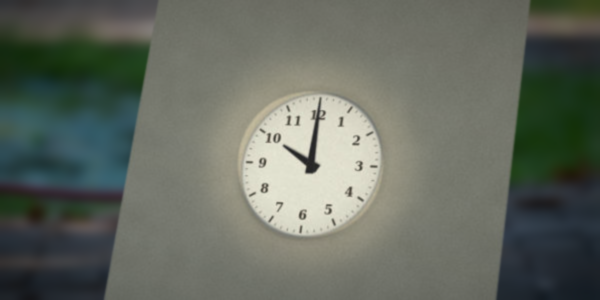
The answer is 10,00
